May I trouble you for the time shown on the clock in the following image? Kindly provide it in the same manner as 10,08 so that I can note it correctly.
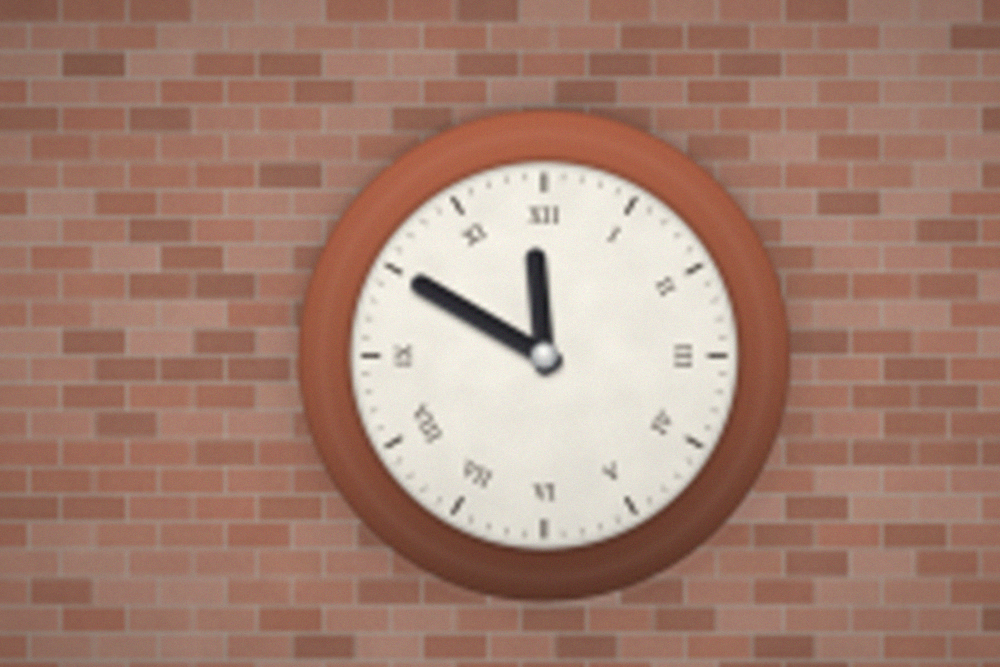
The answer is 11,50
